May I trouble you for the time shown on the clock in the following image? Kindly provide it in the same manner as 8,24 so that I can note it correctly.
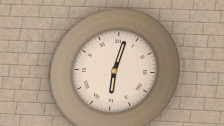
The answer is 6,02
